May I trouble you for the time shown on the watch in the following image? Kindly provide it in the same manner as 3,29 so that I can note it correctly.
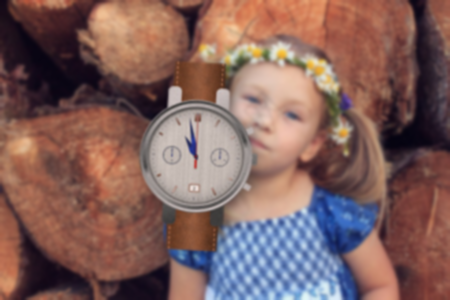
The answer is 10,58
